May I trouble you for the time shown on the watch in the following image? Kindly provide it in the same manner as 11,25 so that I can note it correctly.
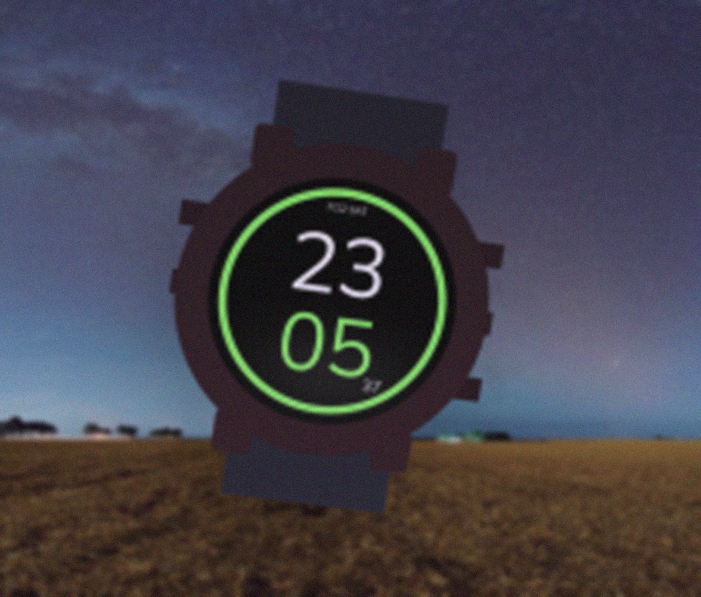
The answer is 23,05
